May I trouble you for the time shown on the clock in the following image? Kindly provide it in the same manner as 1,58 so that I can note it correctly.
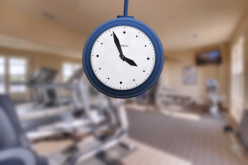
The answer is 3,56
